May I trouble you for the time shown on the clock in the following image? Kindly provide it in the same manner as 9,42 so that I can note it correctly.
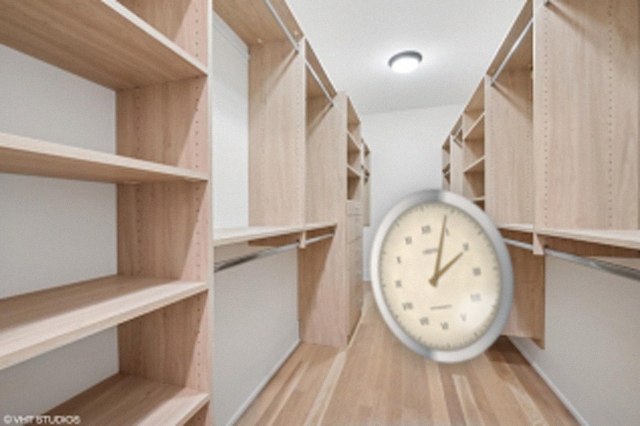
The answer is 2,04
